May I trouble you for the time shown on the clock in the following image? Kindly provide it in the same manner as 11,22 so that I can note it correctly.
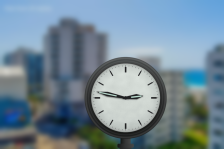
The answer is 2,47
